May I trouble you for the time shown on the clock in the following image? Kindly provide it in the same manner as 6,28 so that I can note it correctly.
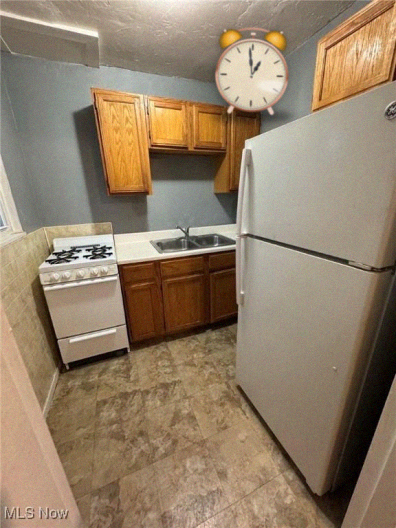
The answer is 12,59
